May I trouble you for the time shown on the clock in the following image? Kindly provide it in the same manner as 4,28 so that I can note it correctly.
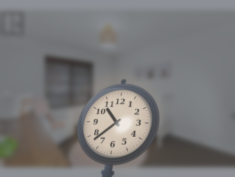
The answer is 10,38
